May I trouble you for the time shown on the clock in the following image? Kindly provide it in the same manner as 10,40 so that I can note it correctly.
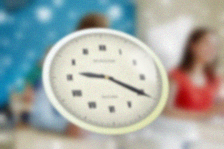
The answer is 9,20
